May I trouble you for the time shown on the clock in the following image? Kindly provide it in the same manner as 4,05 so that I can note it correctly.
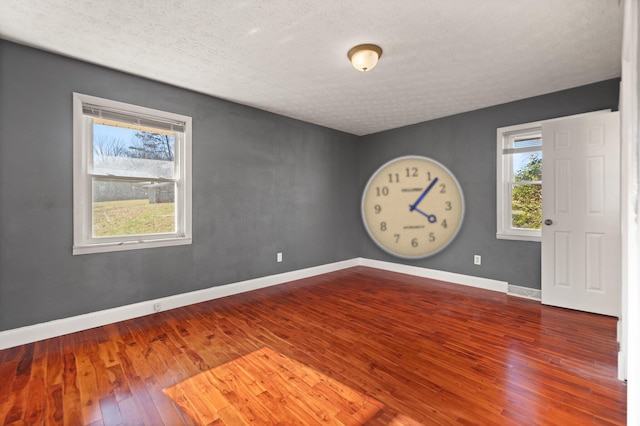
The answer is 4,07
